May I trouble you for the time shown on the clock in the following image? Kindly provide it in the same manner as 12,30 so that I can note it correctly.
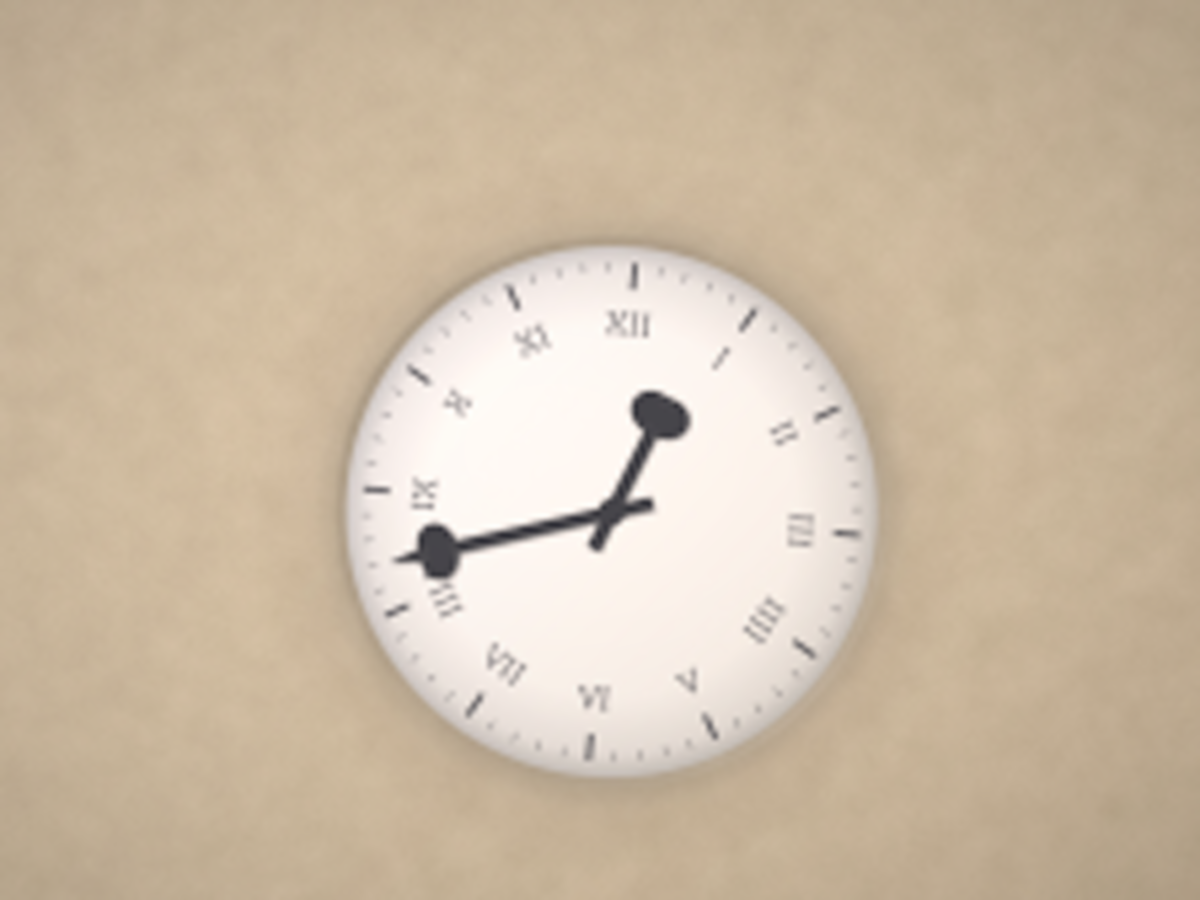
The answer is 12,42
